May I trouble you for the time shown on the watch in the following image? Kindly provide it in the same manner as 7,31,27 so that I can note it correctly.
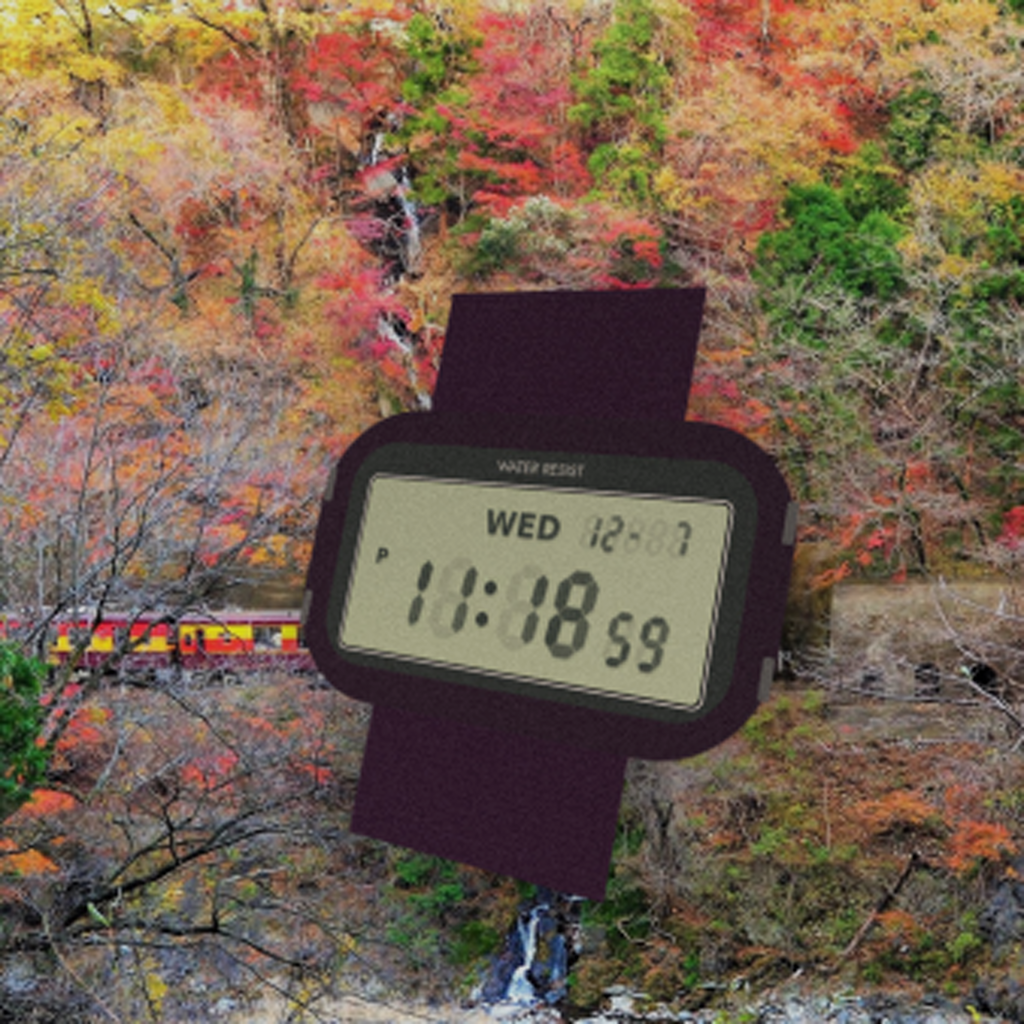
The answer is 11,18,59
